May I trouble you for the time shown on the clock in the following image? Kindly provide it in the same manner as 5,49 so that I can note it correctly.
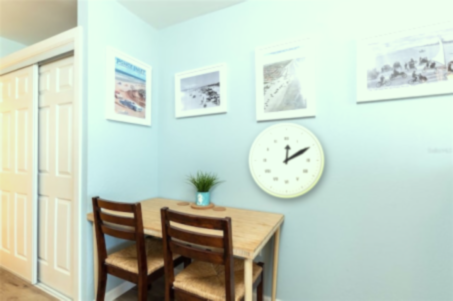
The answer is 12,10
